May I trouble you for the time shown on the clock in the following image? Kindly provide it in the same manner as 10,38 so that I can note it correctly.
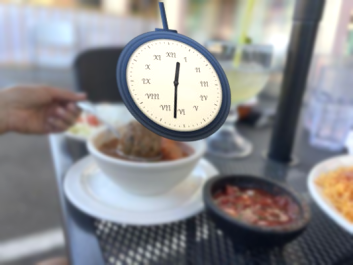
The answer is 12,32
